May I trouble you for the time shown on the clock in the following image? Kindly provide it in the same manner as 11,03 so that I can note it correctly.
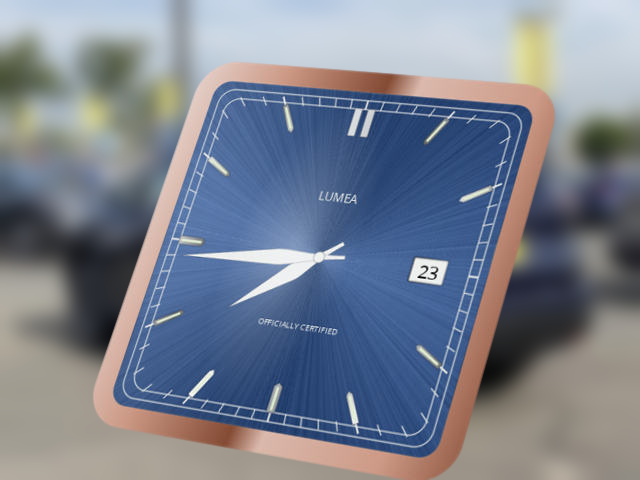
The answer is 7,44
